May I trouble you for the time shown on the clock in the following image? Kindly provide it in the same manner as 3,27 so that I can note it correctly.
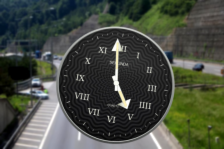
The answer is 4,59
